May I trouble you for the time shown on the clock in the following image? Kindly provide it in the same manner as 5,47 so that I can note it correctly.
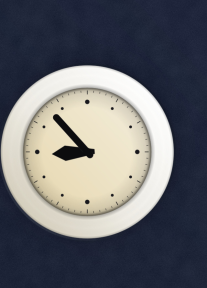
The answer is 8,53
